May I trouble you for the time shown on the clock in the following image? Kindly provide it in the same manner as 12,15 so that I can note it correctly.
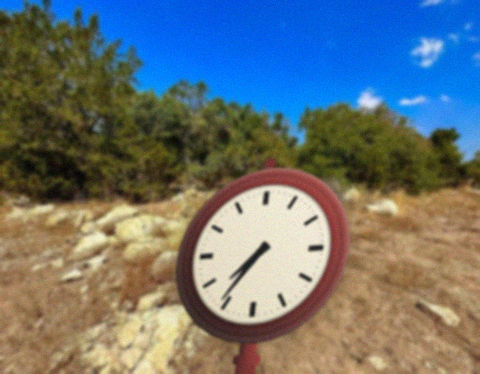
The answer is 7,36
